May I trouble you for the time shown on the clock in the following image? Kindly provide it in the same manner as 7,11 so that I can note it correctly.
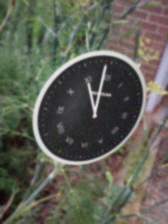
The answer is 10,59
